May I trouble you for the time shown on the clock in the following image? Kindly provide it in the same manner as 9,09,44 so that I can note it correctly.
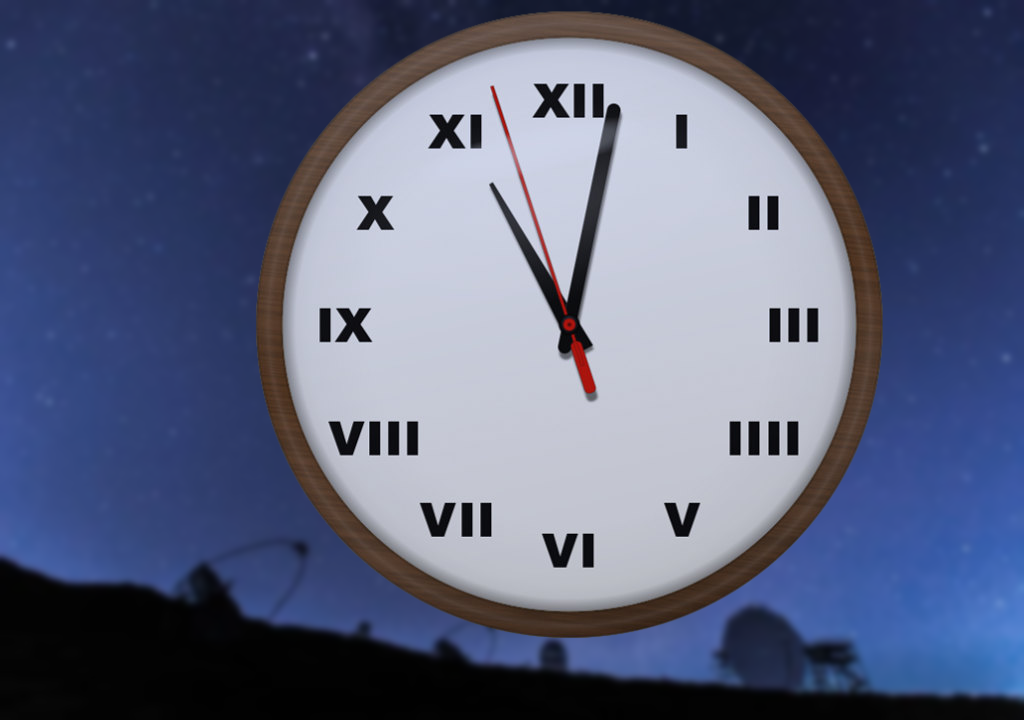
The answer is 11,01,57
